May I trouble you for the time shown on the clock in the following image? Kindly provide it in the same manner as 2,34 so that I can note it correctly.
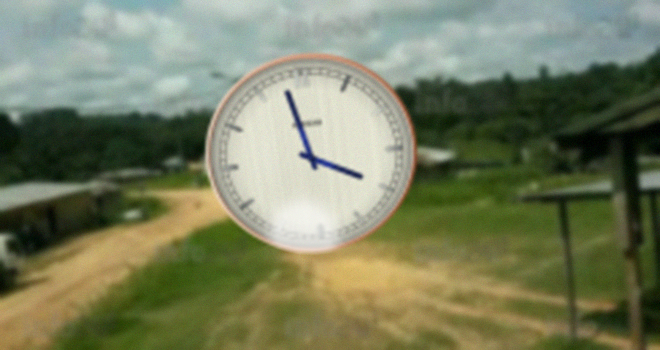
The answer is 3,58
